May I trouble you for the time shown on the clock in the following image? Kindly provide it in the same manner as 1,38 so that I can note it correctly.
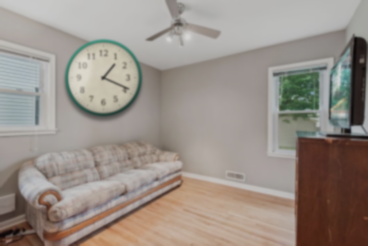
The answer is 1,19
